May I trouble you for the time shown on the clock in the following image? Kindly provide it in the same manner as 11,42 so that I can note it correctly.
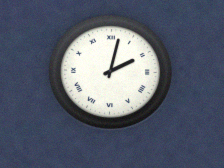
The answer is 2,02
